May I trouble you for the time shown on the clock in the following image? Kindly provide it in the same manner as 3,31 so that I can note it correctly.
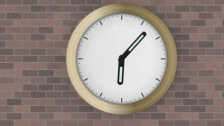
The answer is 6,07
